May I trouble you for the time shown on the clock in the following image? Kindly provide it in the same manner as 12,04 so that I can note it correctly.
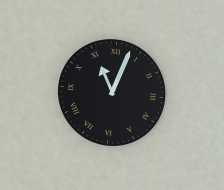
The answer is 11,03
